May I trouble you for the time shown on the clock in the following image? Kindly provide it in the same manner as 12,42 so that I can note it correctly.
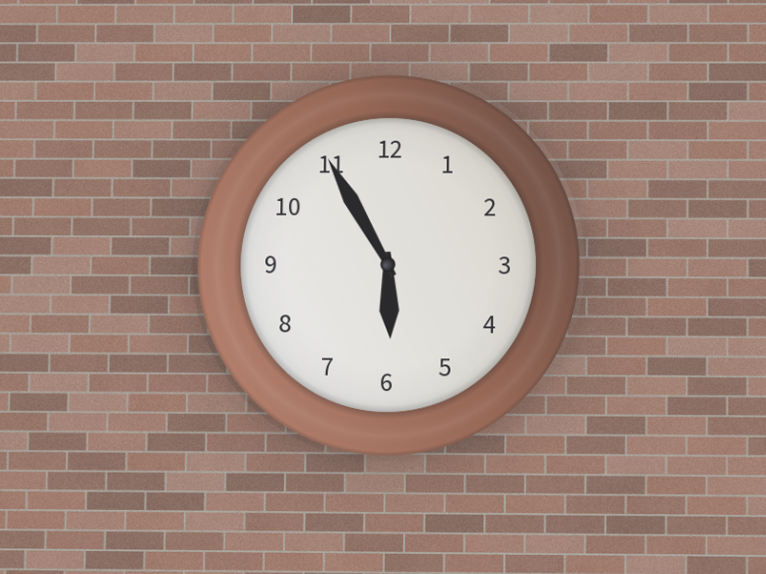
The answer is 5,55
